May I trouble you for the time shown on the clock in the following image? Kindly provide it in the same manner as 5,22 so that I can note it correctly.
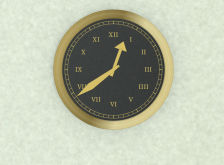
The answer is 12,39
